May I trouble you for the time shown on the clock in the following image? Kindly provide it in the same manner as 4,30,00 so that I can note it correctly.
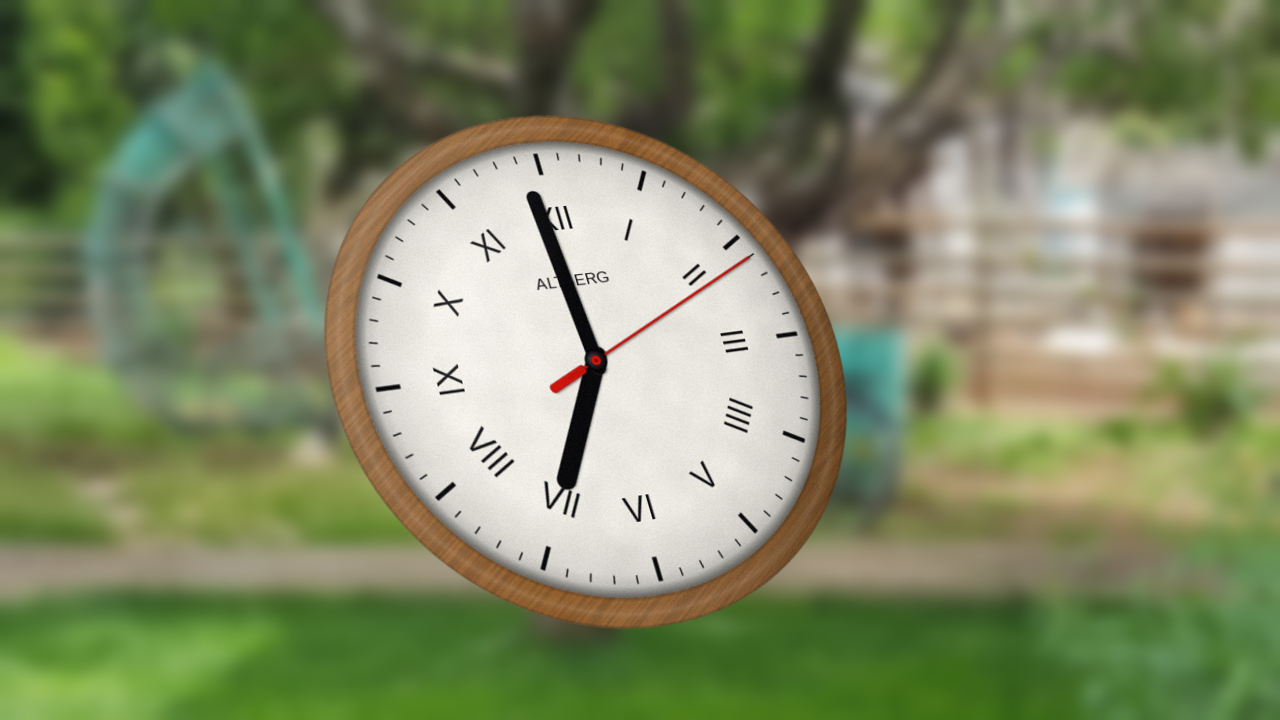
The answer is 6,59,11
